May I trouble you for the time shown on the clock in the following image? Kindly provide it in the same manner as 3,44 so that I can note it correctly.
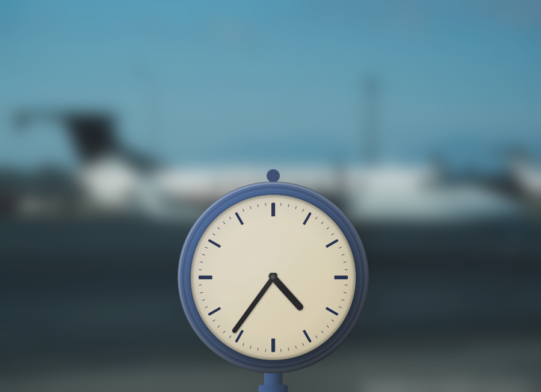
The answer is 4,36
